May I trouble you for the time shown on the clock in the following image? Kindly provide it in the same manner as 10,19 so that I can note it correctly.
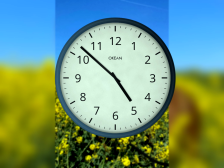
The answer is 4,52
